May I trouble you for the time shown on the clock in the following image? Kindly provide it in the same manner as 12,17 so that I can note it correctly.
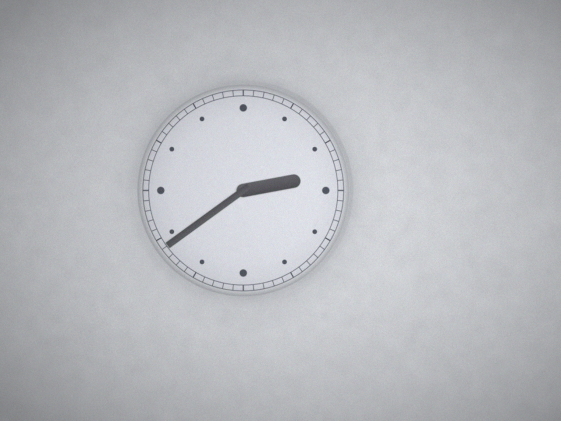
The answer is 2,39
